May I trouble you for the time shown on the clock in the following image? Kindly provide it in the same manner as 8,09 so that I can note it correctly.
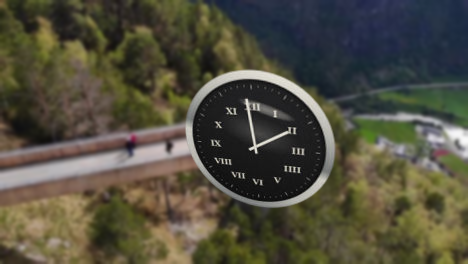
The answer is 1,59
